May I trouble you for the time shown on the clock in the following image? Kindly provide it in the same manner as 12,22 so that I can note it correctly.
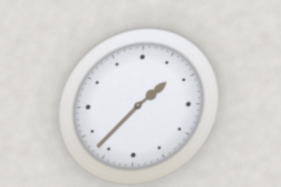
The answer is 1,37
